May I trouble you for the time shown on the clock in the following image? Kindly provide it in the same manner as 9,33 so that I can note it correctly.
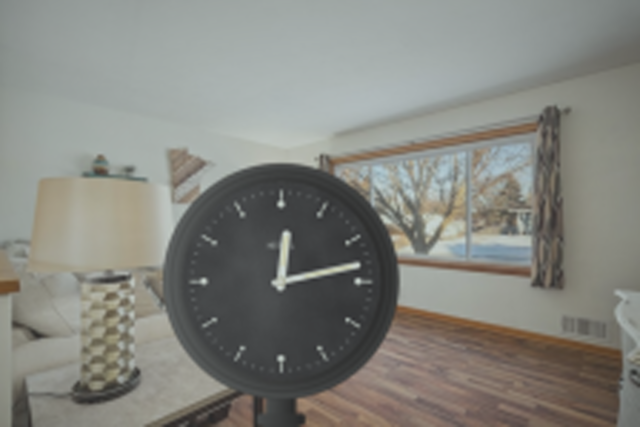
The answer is 12,13
